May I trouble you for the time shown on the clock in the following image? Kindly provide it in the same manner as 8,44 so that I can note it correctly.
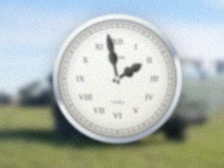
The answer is 1,58
